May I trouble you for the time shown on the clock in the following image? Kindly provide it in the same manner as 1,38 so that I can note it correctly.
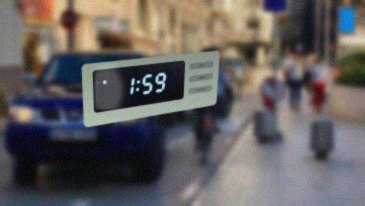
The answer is 1,59
